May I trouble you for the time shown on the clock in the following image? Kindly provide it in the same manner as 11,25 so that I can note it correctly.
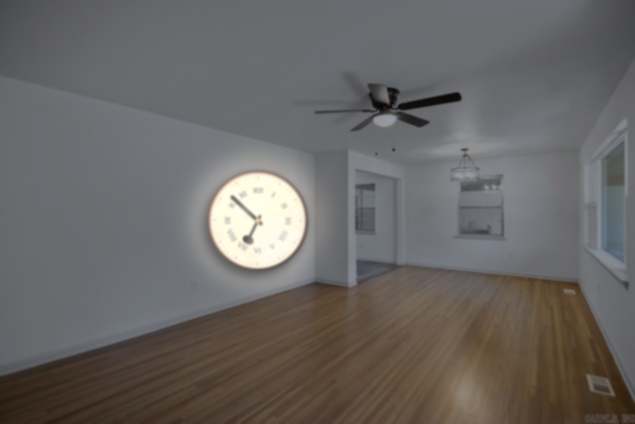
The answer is 6,52
